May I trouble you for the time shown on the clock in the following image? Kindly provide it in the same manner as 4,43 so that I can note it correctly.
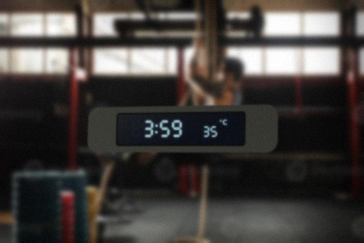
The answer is 3,59
